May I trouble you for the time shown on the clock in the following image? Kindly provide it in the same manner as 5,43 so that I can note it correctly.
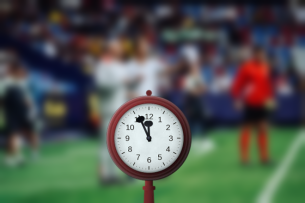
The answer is 11,56
